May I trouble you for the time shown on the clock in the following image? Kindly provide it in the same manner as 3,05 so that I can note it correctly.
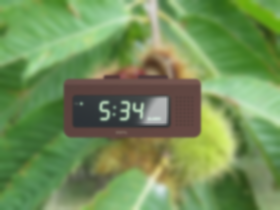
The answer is 5,34
